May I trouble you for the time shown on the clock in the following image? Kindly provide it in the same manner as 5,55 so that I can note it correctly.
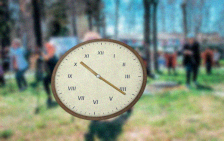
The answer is 10,21
